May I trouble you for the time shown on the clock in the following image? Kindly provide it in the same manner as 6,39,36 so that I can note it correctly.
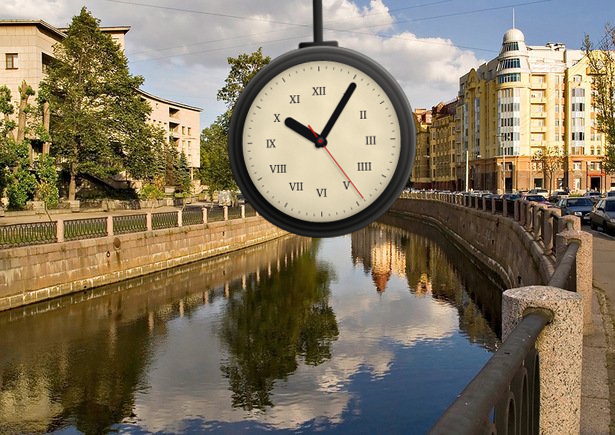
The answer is 10,05,24
